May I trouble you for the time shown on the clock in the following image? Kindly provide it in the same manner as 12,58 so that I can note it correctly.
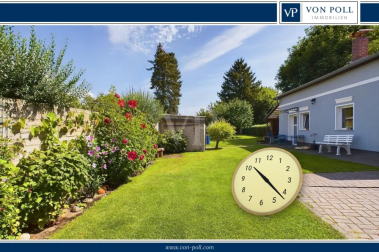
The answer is 10,22
